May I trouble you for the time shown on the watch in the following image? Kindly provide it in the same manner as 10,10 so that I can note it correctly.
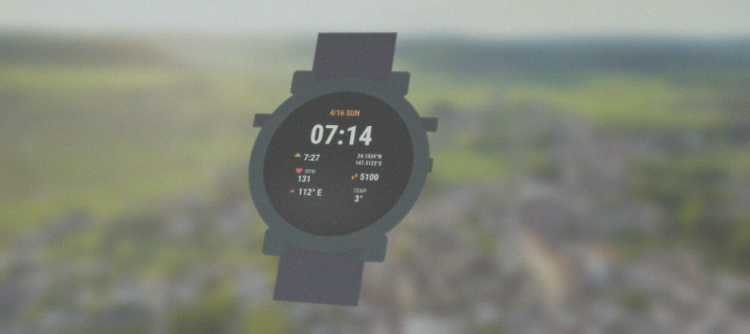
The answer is 7,14
